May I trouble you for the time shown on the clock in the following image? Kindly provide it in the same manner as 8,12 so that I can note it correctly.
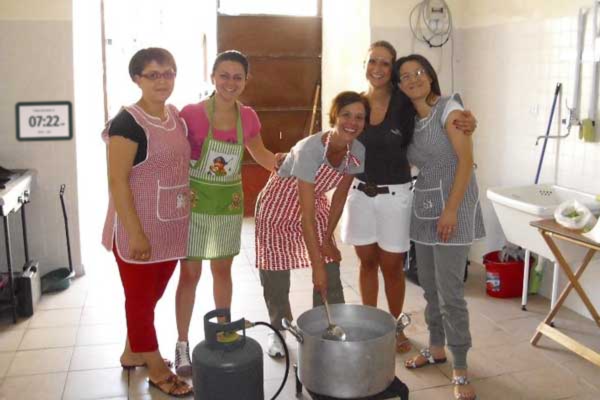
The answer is 7,22
